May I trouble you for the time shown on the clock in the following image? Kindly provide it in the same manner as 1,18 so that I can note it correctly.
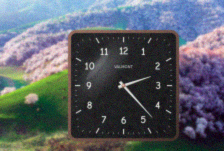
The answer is 2,23
